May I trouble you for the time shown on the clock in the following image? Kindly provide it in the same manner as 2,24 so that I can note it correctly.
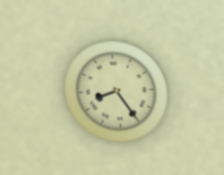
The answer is 8,25
